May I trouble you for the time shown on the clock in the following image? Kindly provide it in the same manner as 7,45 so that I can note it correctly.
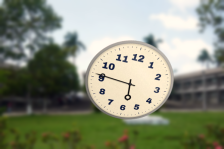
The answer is 5,46
